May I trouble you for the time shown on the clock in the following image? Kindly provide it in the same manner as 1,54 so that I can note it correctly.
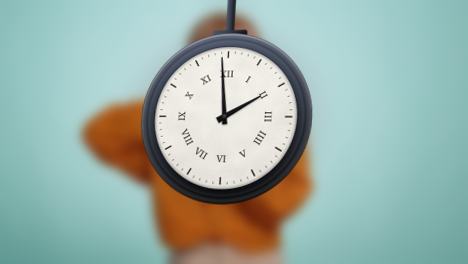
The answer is 1,59
